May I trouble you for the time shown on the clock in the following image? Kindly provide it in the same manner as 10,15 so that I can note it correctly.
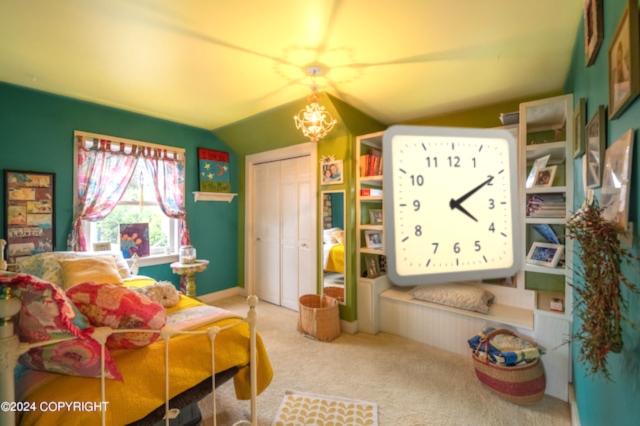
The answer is 4,10
